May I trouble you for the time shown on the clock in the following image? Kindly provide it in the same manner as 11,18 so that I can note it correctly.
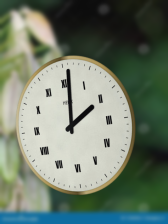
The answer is 2,01
